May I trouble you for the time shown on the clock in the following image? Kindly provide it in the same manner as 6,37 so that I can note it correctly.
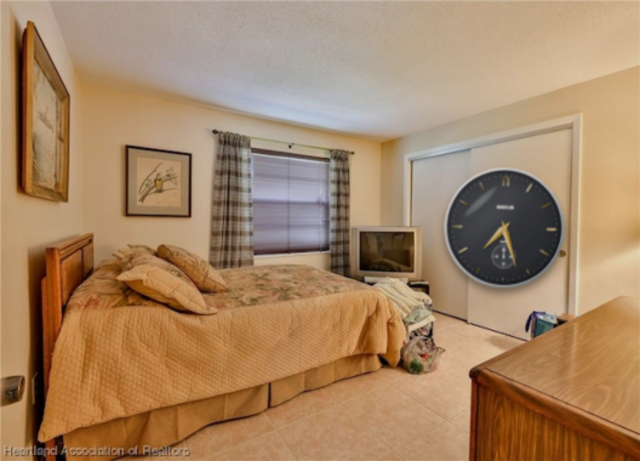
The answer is 7,27
